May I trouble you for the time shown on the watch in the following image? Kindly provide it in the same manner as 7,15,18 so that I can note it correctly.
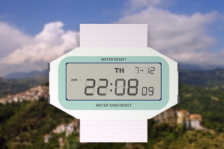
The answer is 22,08,09
